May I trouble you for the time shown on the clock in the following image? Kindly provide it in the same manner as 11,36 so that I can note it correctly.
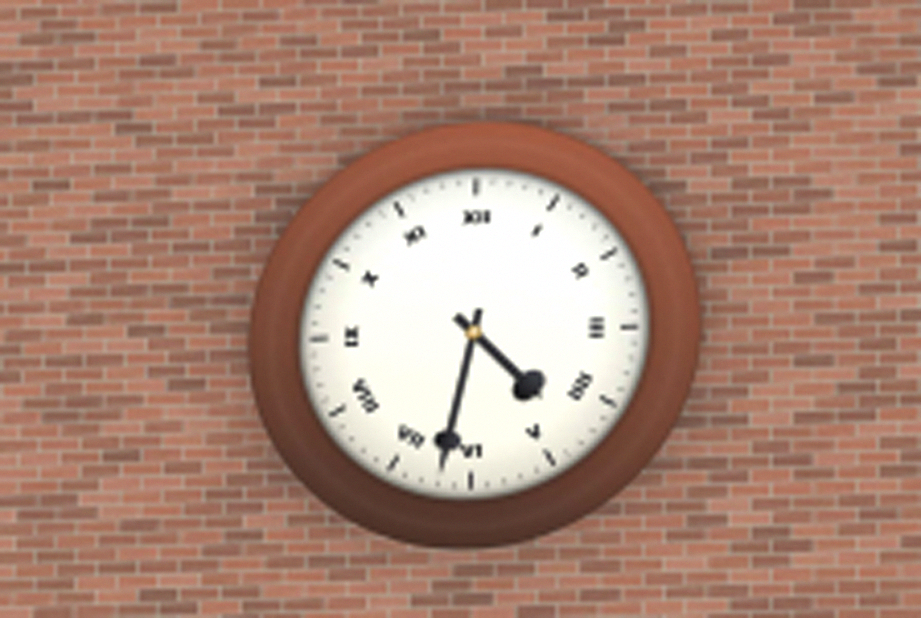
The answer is 4,32
